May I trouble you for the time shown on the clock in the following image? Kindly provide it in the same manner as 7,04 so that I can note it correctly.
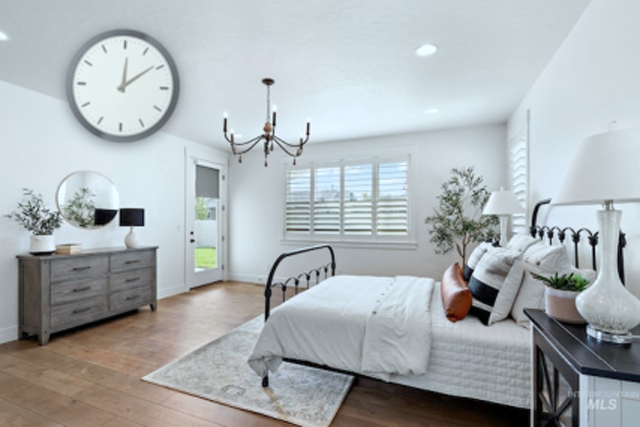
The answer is 12,09
